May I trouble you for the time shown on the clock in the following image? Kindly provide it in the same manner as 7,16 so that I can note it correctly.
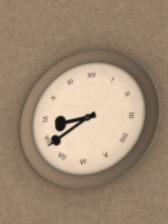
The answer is 8,39
